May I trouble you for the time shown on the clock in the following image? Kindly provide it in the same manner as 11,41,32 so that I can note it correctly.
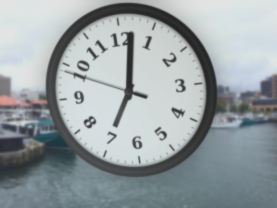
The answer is 7,01,49
